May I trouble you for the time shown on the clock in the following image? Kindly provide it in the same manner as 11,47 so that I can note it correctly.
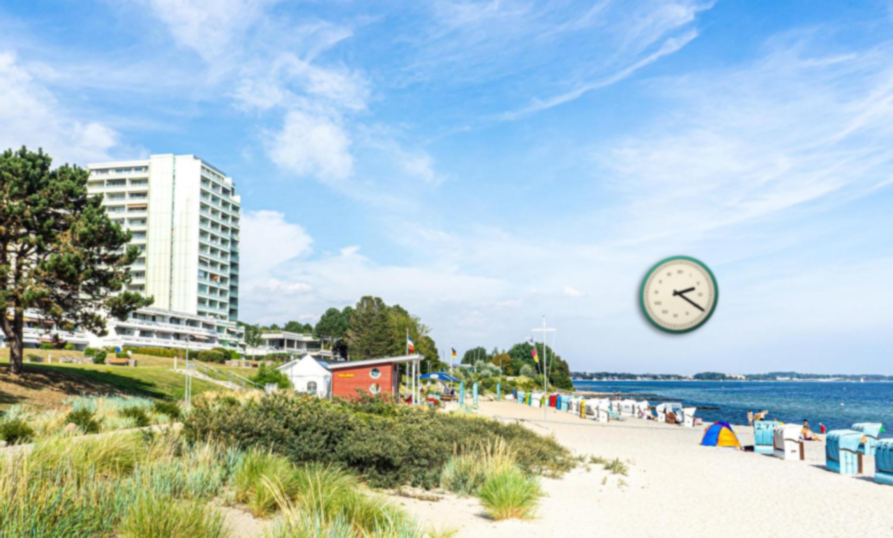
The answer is 2,20
